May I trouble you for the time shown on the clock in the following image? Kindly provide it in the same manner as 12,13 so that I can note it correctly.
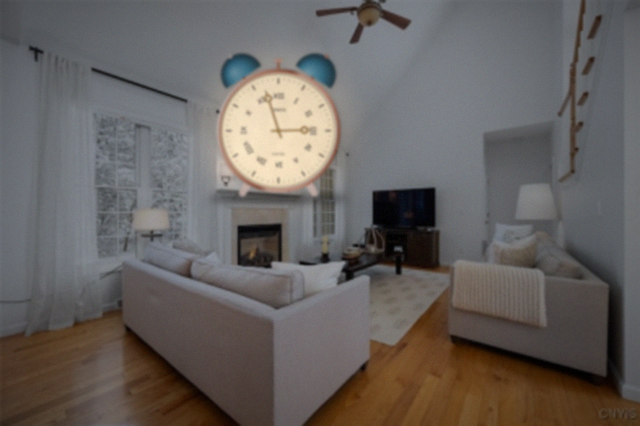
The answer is 2,57
